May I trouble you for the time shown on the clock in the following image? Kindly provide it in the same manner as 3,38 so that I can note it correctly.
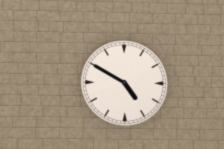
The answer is 4,50
